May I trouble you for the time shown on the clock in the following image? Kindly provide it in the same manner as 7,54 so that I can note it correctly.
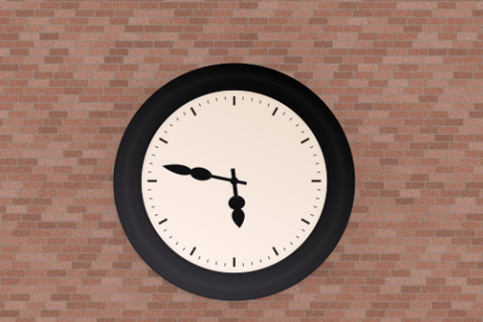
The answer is 5,47
